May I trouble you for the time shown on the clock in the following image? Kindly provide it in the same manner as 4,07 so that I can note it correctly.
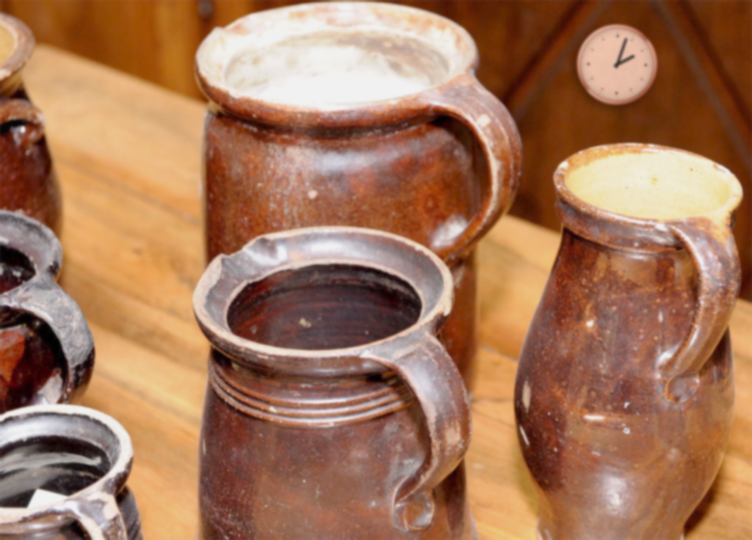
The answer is 2,03
